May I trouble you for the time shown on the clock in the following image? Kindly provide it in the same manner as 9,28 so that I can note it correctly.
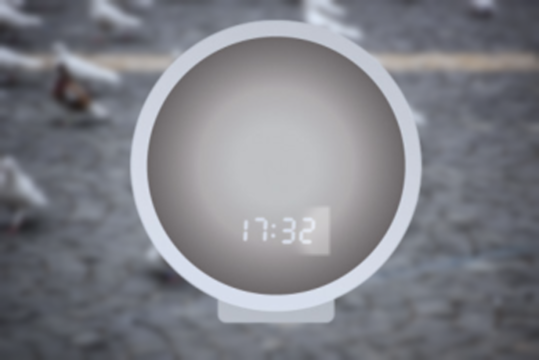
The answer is 17,32
